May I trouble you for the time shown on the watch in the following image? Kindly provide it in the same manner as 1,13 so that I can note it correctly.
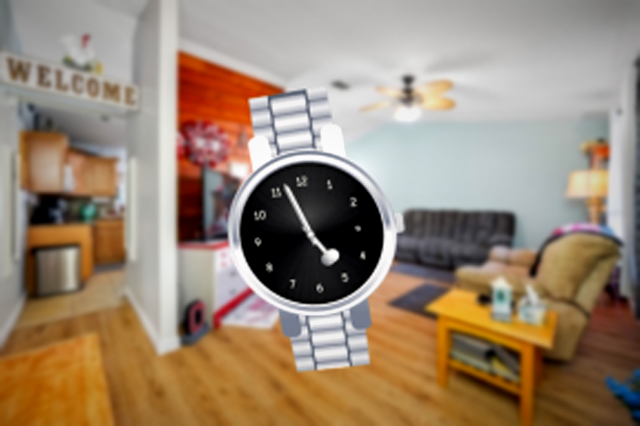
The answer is 4,57
